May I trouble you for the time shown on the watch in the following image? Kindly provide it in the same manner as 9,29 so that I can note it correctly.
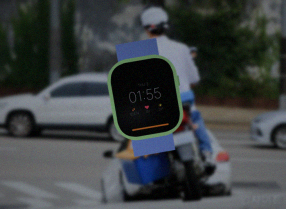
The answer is 1,55
